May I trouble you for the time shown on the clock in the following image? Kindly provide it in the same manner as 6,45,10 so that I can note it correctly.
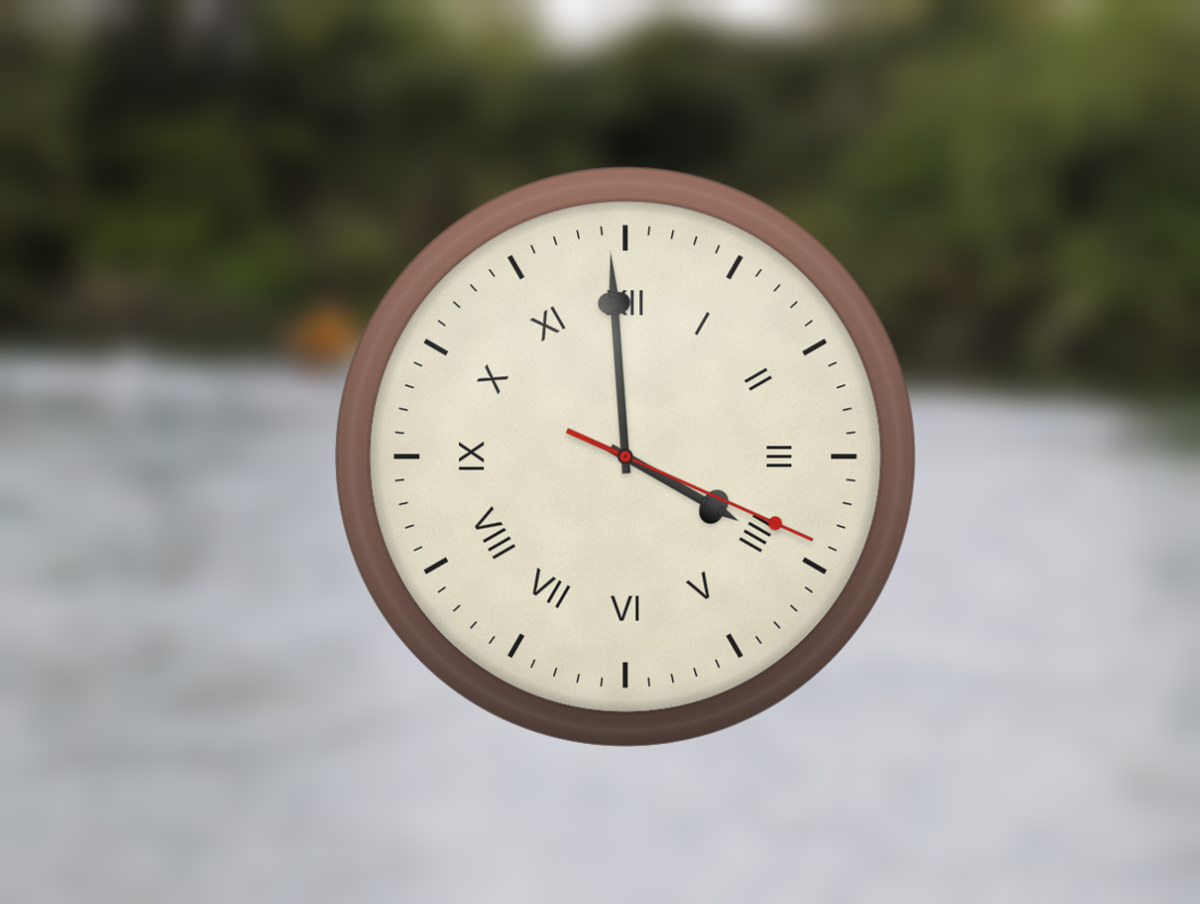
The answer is 3,59,19
